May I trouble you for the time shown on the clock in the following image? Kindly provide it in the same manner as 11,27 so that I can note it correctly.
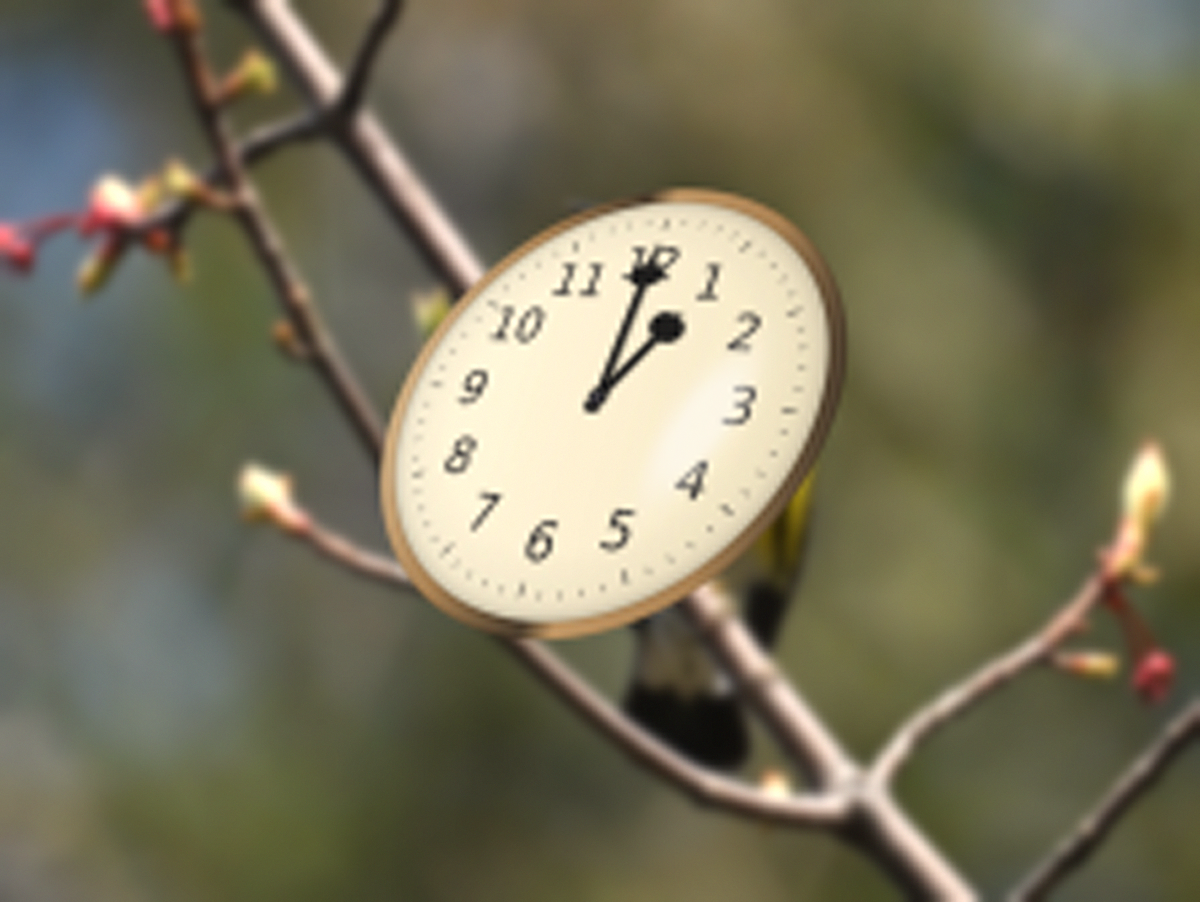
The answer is 1,00
